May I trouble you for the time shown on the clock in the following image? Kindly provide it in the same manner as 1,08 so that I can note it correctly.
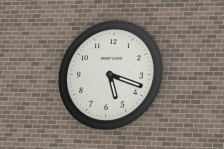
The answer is 5,18
